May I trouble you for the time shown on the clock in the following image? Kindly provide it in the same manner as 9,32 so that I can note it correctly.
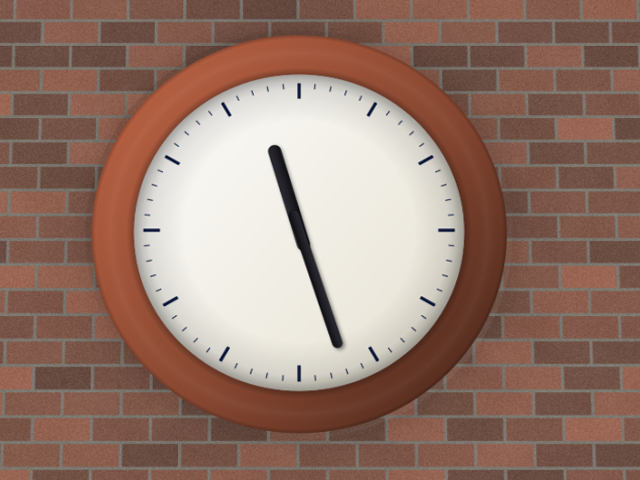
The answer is 11,27
